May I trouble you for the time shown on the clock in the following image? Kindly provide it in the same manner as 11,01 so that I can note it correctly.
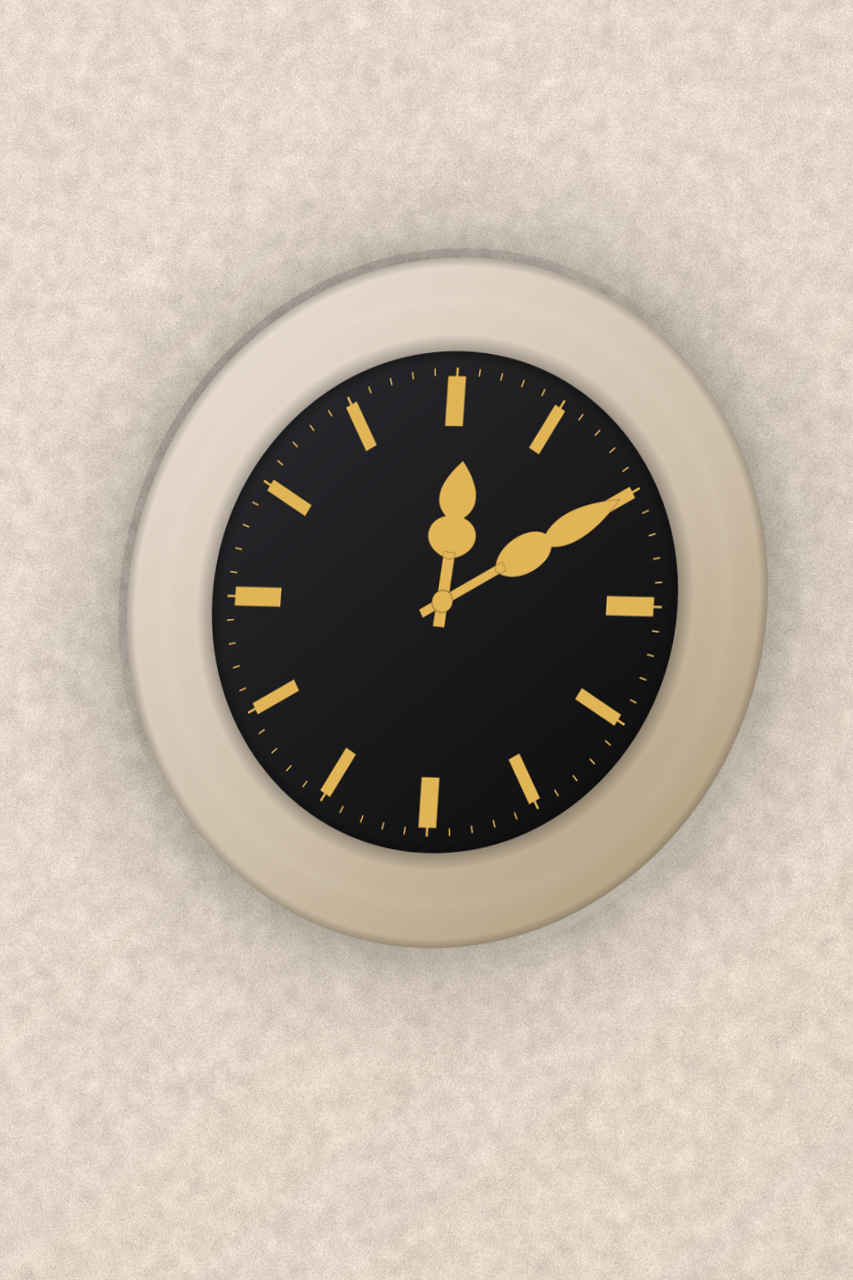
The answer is 12,10
